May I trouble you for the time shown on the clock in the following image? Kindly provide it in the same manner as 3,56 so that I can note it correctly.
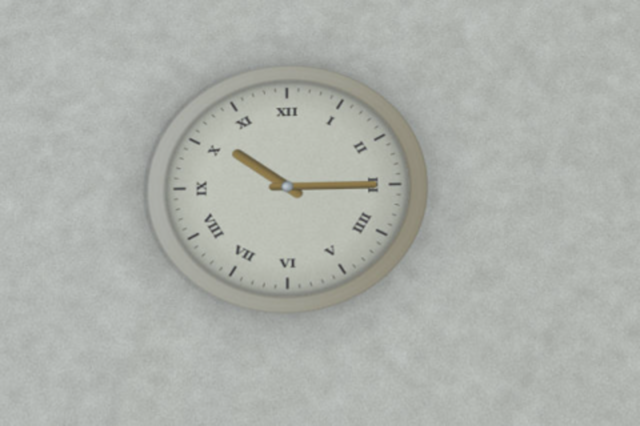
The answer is 10,15
